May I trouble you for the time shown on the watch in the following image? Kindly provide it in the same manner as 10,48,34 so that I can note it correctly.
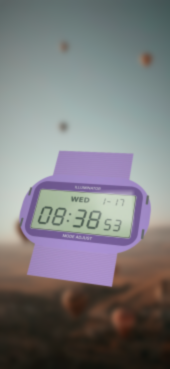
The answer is 8,38,53
